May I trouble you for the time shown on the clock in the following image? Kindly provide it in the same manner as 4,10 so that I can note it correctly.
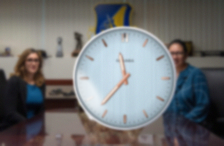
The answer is 11,37
